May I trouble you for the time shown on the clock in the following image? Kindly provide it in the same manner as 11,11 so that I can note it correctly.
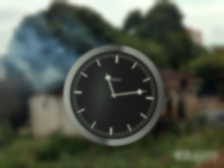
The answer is 11,13
